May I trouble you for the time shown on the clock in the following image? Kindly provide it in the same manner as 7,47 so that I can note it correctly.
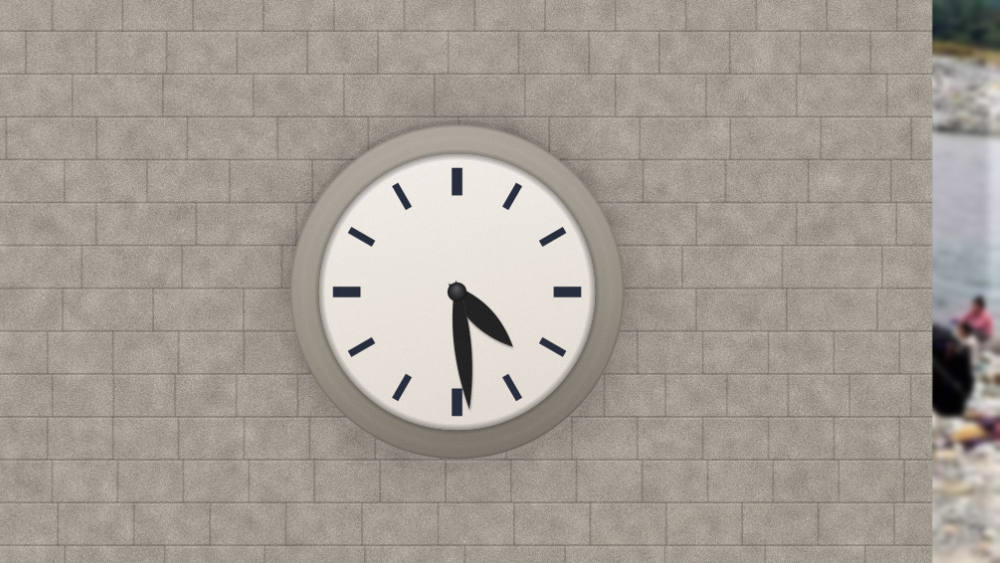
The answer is 4,29
